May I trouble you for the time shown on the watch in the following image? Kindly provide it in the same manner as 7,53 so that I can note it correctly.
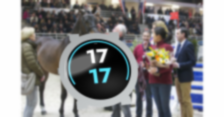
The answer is 17,17
